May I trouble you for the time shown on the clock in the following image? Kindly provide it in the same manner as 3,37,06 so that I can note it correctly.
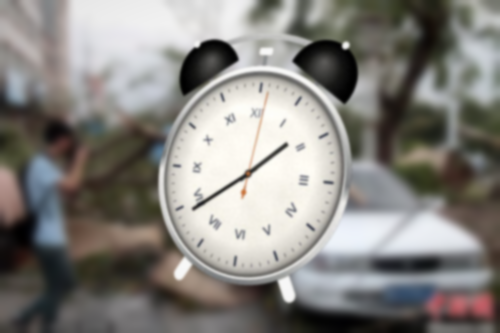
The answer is 1,39,01
